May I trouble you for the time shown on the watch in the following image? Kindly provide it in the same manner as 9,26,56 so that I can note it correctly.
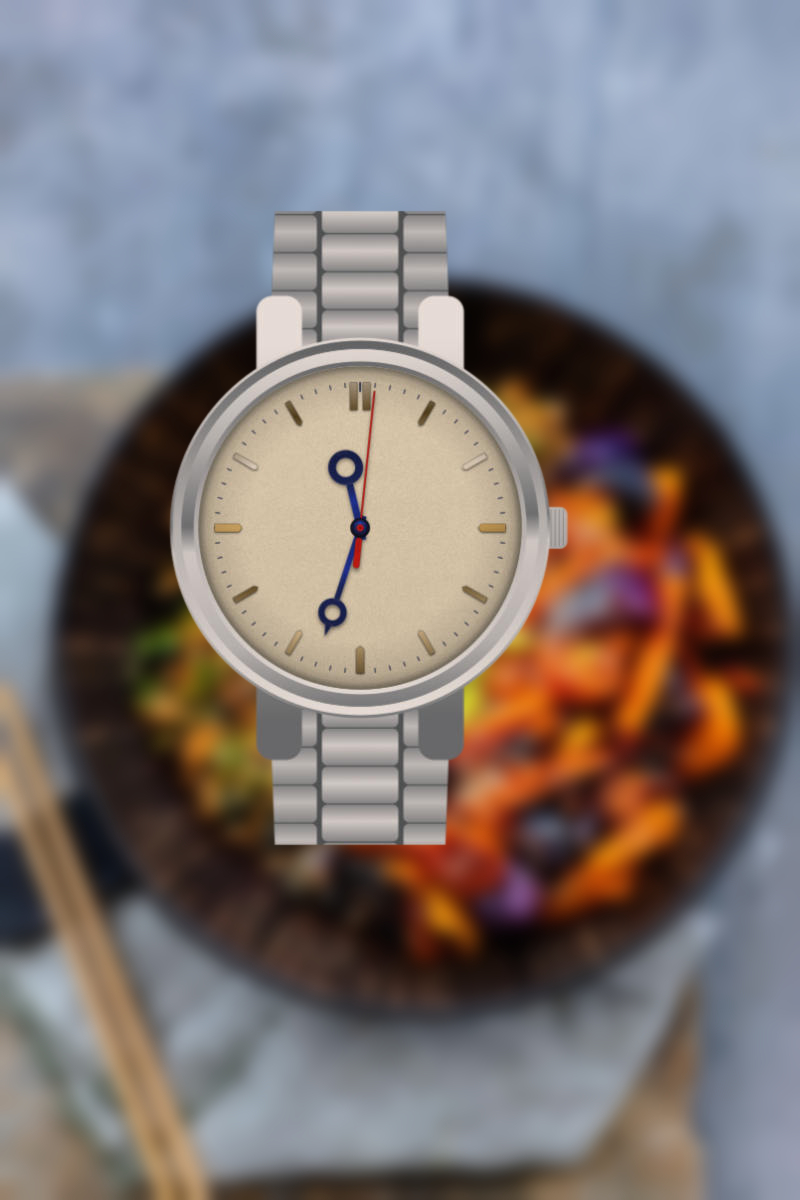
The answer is 11,33,01
